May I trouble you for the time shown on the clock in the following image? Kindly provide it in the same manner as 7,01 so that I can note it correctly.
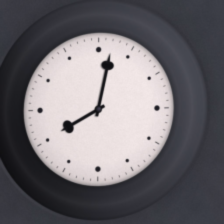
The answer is 8,02
